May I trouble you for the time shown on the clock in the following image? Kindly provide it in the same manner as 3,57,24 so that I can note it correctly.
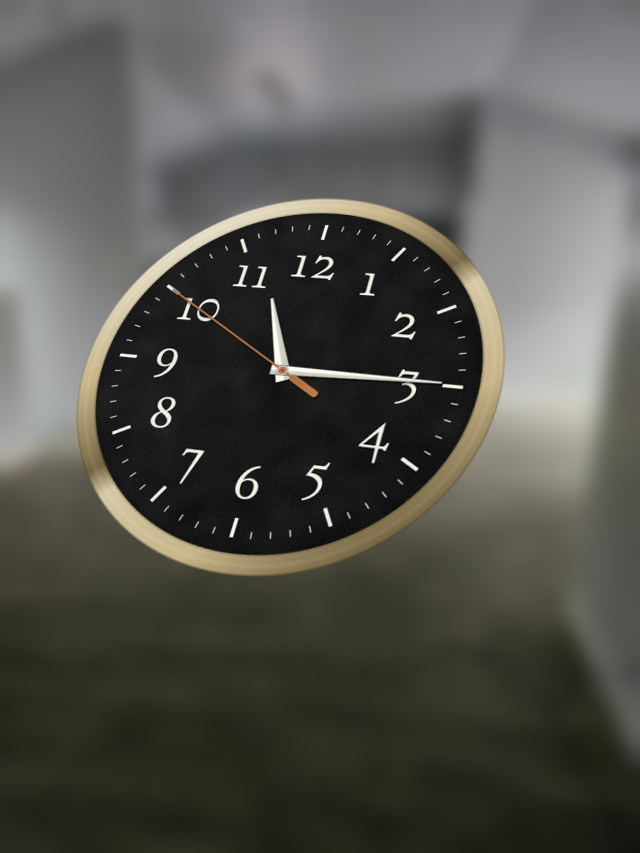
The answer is 11,14,50
